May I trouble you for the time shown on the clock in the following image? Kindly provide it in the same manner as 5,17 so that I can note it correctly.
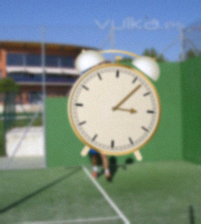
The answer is 3,07
